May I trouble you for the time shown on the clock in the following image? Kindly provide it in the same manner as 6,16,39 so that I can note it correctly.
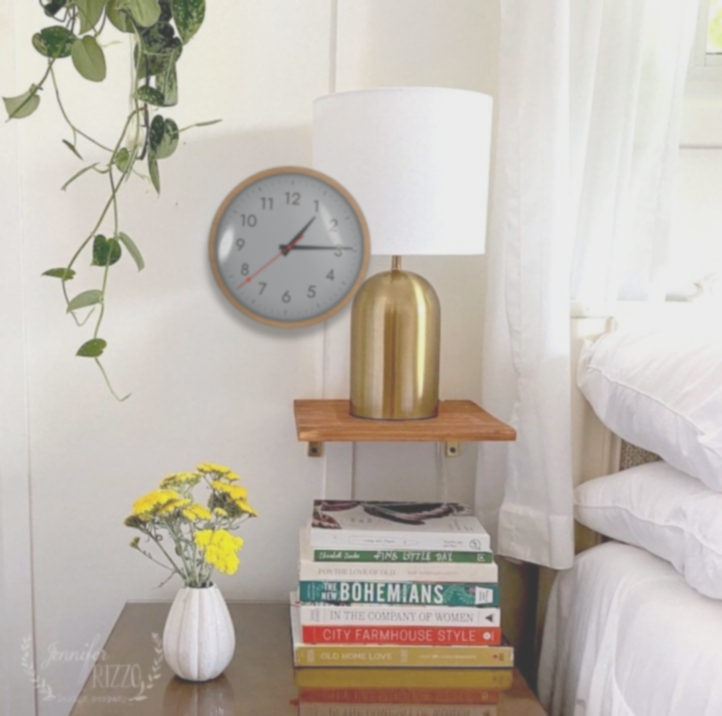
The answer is 1,14,38
